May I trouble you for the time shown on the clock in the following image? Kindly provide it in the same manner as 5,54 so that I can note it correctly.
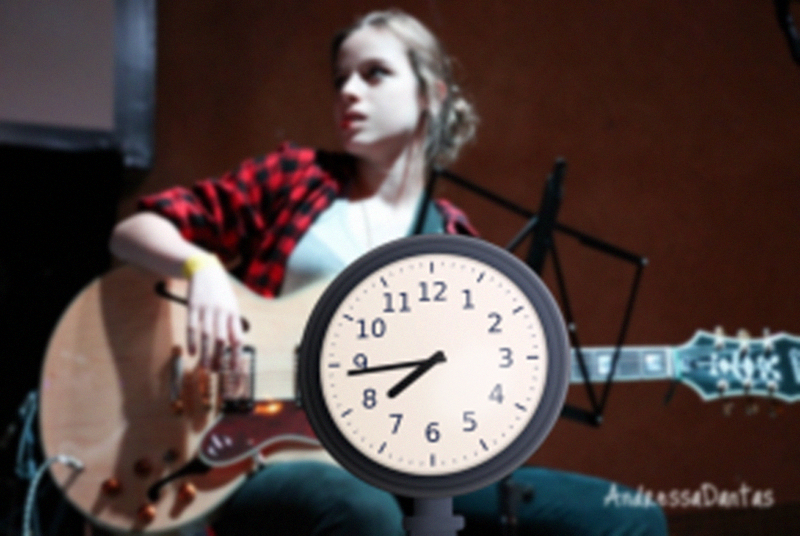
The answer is 7,44
